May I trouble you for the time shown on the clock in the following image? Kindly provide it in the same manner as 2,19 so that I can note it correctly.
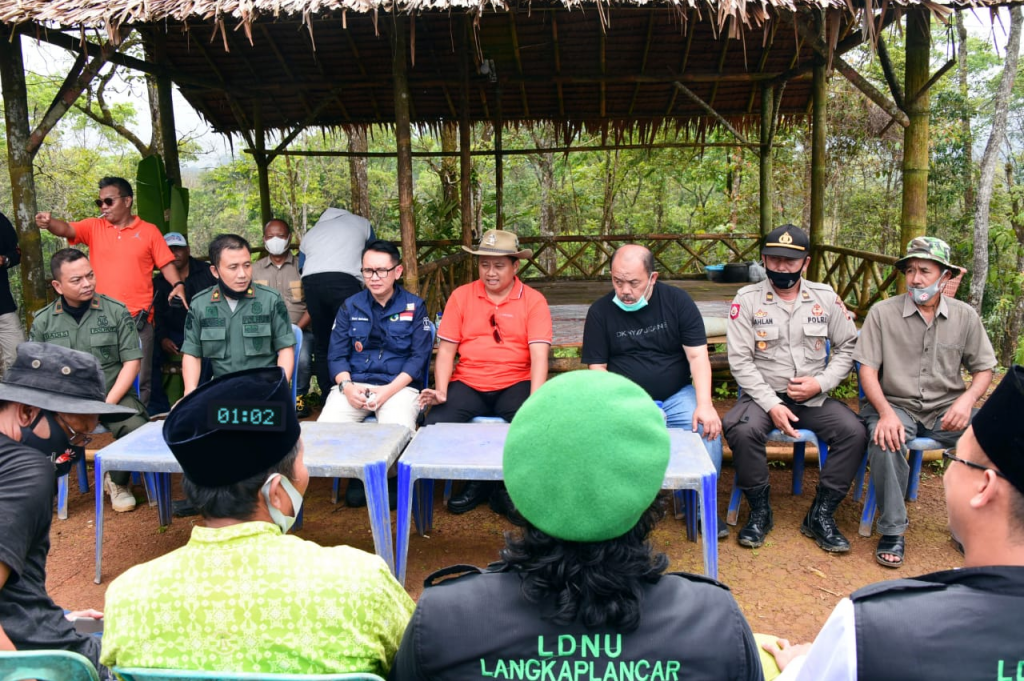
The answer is 1,02
